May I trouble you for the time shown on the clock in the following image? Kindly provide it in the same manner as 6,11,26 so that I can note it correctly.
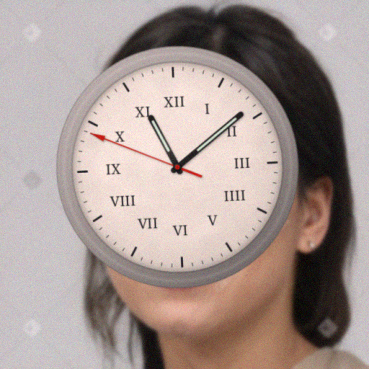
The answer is 11,08,49
